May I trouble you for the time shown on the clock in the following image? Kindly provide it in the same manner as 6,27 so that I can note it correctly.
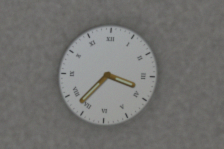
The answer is 3,37
